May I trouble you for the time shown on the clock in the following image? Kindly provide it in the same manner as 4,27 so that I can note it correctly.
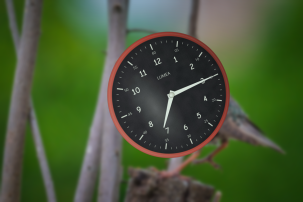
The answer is 7,15
